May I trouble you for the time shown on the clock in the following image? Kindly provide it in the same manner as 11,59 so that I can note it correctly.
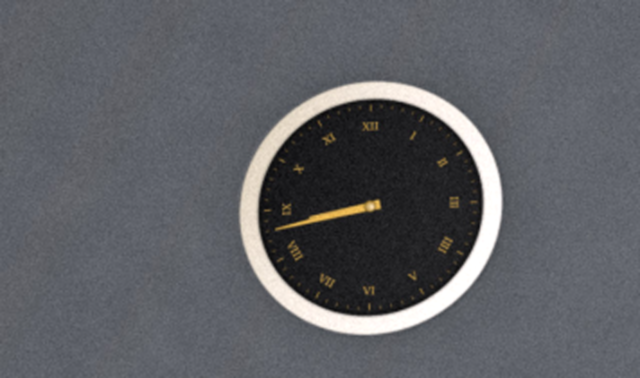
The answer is 8,43
